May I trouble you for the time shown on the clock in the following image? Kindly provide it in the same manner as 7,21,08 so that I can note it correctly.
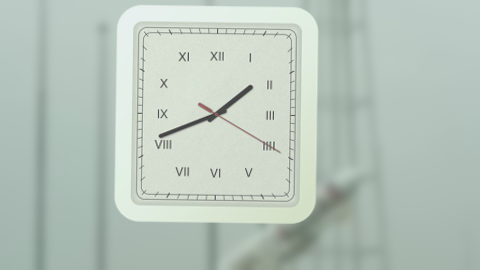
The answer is 1,41,20
